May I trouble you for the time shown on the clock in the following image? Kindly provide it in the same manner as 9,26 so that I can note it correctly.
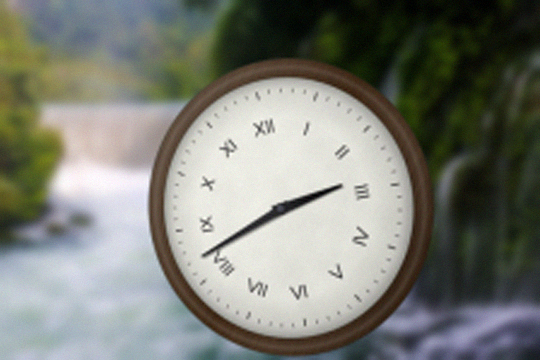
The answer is 2,42
